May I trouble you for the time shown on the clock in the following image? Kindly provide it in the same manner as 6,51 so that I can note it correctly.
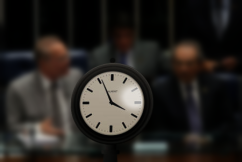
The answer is 3,56
